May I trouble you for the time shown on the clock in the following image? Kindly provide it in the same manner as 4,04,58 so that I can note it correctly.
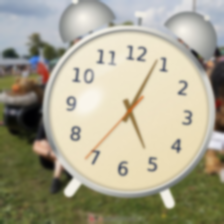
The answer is 5,03,36
